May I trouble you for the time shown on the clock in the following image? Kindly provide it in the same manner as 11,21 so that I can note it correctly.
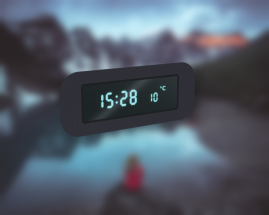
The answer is 15,28
